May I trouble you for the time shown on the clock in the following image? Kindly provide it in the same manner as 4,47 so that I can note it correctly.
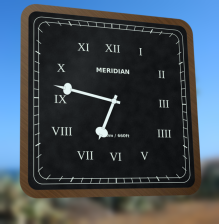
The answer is 6,47
